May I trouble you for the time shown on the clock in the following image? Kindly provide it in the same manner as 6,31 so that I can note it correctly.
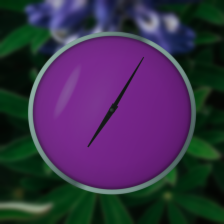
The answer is 7,05
